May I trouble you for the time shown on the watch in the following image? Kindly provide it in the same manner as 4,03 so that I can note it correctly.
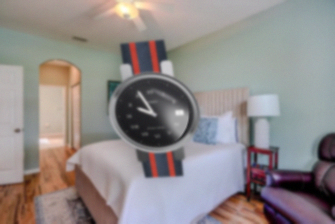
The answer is 9,56
